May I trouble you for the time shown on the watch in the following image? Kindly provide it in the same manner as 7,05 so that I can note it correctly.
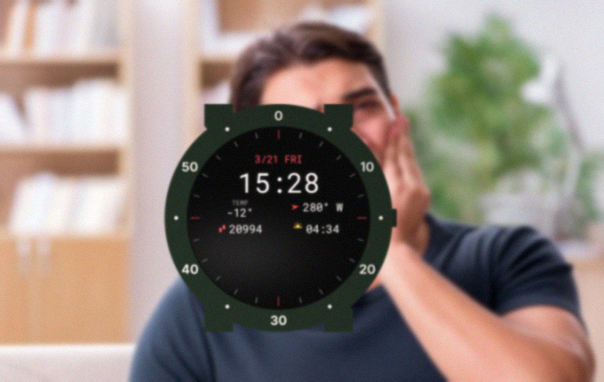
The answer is 15,28
